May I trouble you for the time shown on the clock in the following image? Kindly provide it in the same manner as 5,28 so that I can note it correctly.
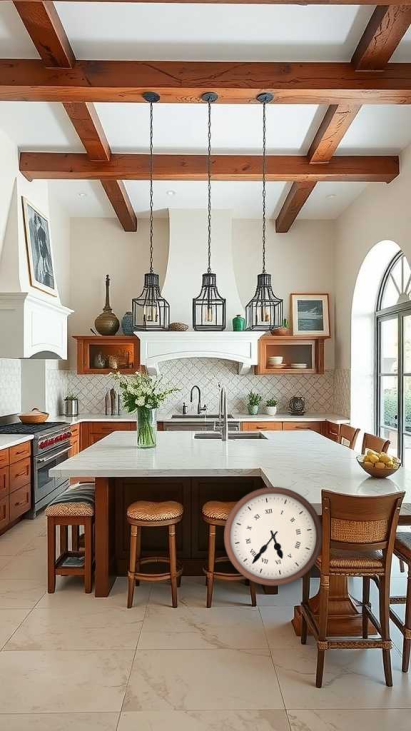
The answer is 5,38
